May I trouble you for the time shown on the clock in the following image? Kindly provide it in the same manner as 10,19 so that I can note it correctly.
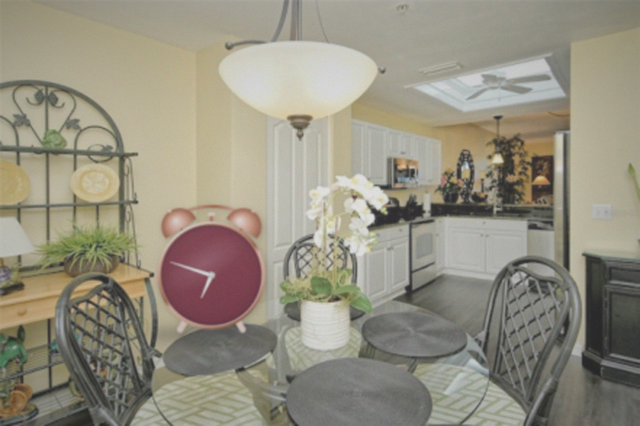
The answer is 6,48
